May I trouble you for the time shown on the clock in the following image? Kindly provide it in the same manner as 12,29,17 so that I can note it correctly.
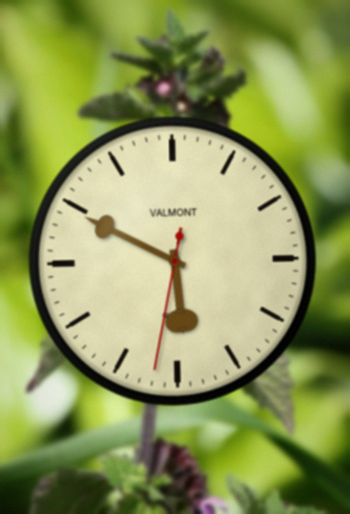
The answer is 5,49,32
